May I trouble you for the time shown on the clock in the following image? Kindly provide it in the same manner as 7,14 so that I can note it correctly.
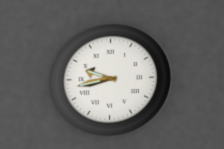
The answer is 9,43
